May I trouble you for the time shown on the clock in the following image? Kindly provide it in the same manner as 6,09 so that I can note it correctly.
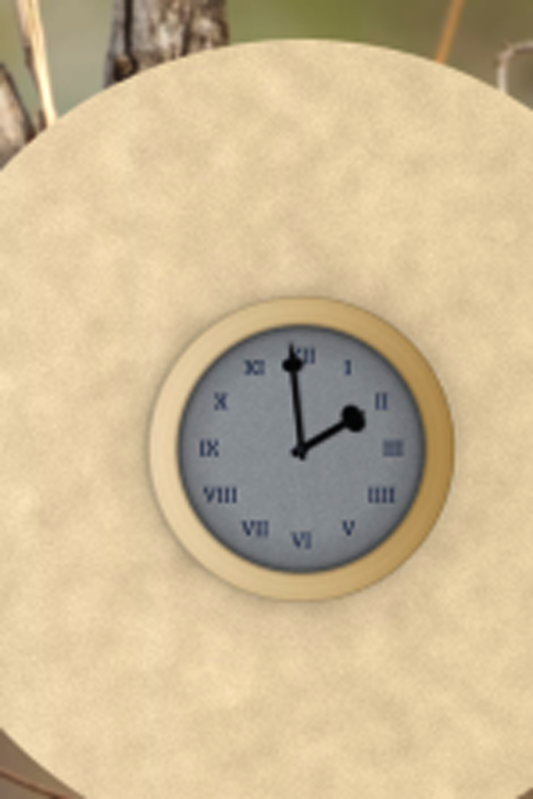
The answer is 1,59
